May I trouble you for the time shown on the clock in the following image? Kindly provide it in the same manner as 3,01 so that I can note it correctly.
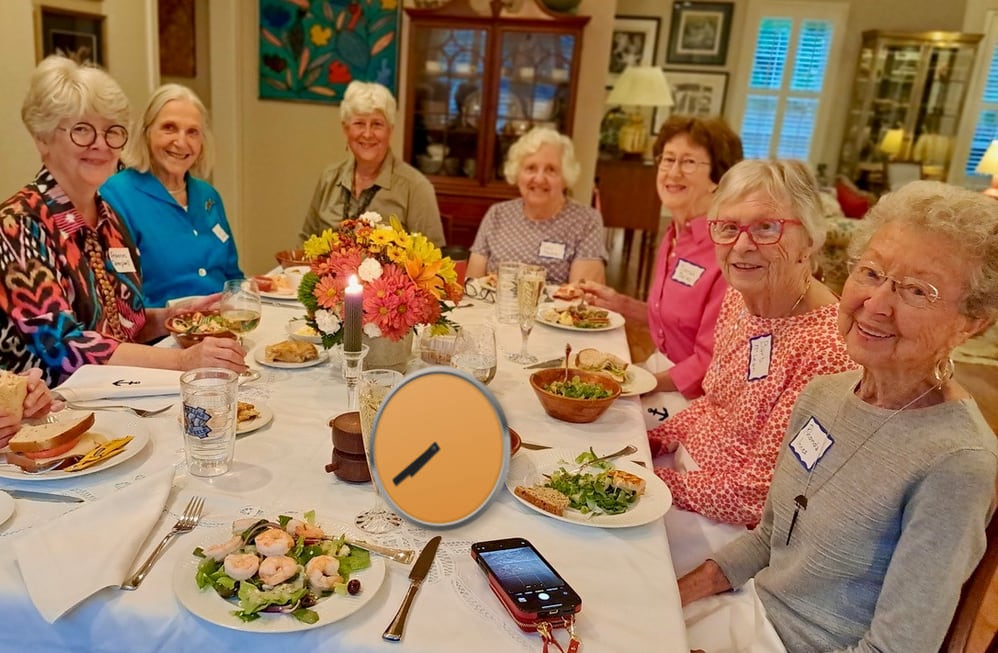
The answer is 7,39
